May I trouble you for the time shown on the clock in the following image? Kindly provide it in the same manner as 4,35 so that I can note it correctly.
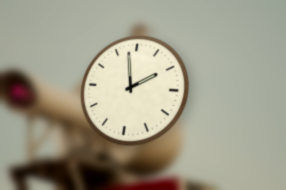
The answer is 1,58
